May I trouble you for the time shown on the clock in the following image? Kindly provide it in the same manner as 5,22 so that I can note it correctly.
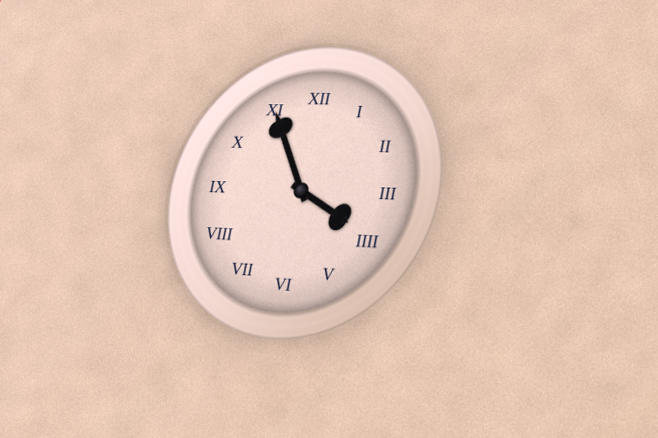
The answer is 3,55
